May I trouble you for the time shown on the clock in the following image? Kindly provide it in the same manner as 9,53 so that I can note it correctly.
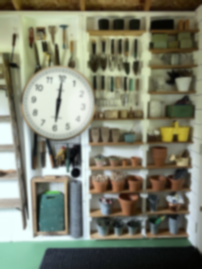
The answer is 6,00
